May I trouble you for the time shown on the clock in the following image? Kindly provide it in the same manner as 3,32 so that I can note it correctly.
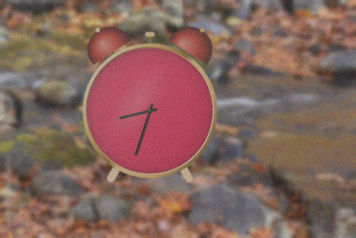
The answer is 8,33
